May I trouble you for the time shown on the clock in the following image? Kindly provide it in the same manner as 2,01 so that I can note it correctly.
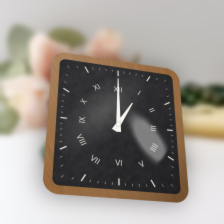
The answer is 1,00
